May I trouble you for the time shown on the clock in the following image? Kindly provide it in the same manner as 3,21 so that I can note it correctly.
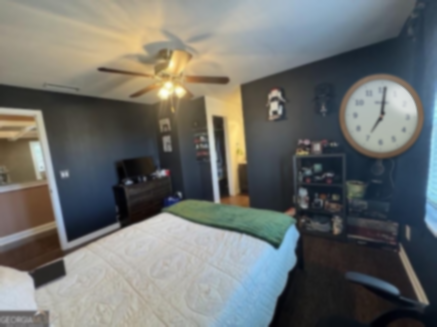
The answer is 7,01
